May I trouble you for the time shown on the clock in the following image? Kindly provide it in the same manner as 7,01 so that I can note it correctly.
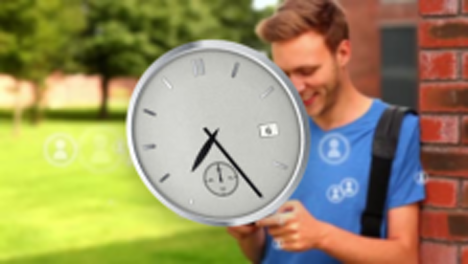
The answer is 7,25
